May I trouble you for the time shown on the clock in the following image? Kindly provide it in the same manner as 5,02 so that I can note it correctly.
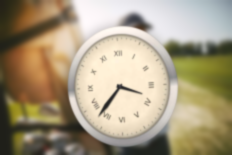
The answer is 3,37
